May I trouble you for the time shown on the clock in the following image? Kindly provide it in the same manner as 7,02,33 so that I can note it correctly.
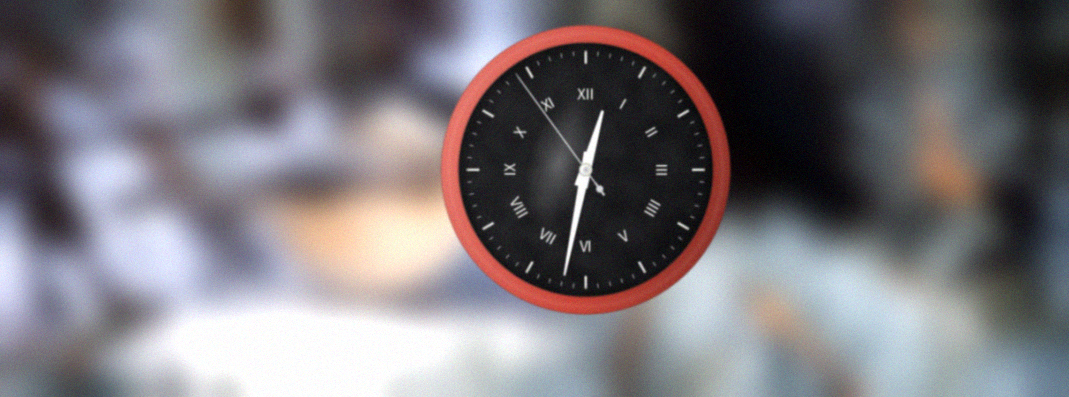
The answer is 12,31,54
